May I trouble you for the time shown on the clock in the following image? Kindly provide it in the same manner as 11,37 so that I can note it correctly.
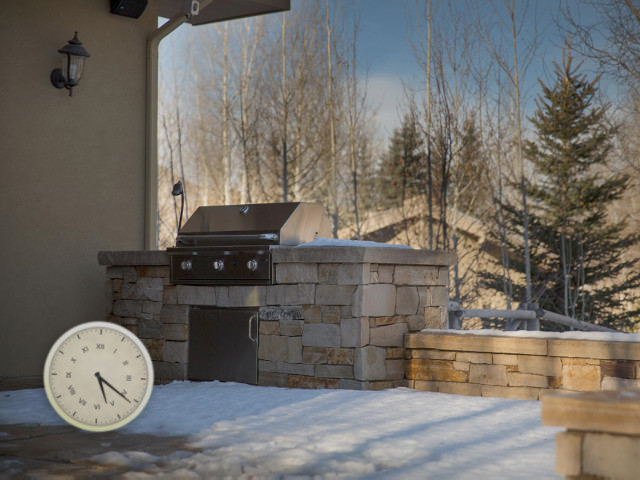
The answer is 5,21
